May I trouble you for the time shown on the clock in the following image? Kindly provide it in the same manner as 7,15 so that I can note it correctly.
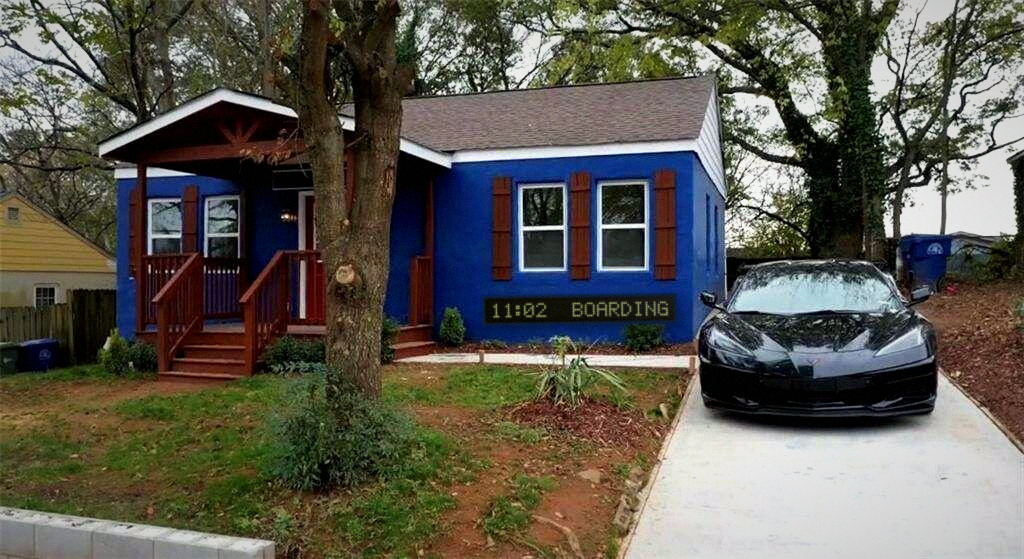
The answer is 11,02
